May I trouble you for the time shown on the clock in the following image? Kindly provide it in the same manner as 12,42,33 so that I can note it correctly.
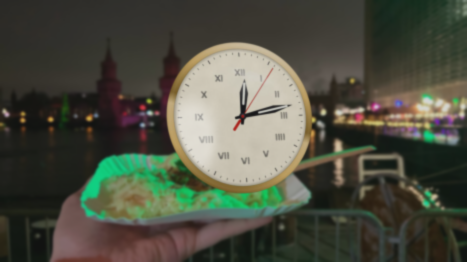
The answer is 12,13,06
